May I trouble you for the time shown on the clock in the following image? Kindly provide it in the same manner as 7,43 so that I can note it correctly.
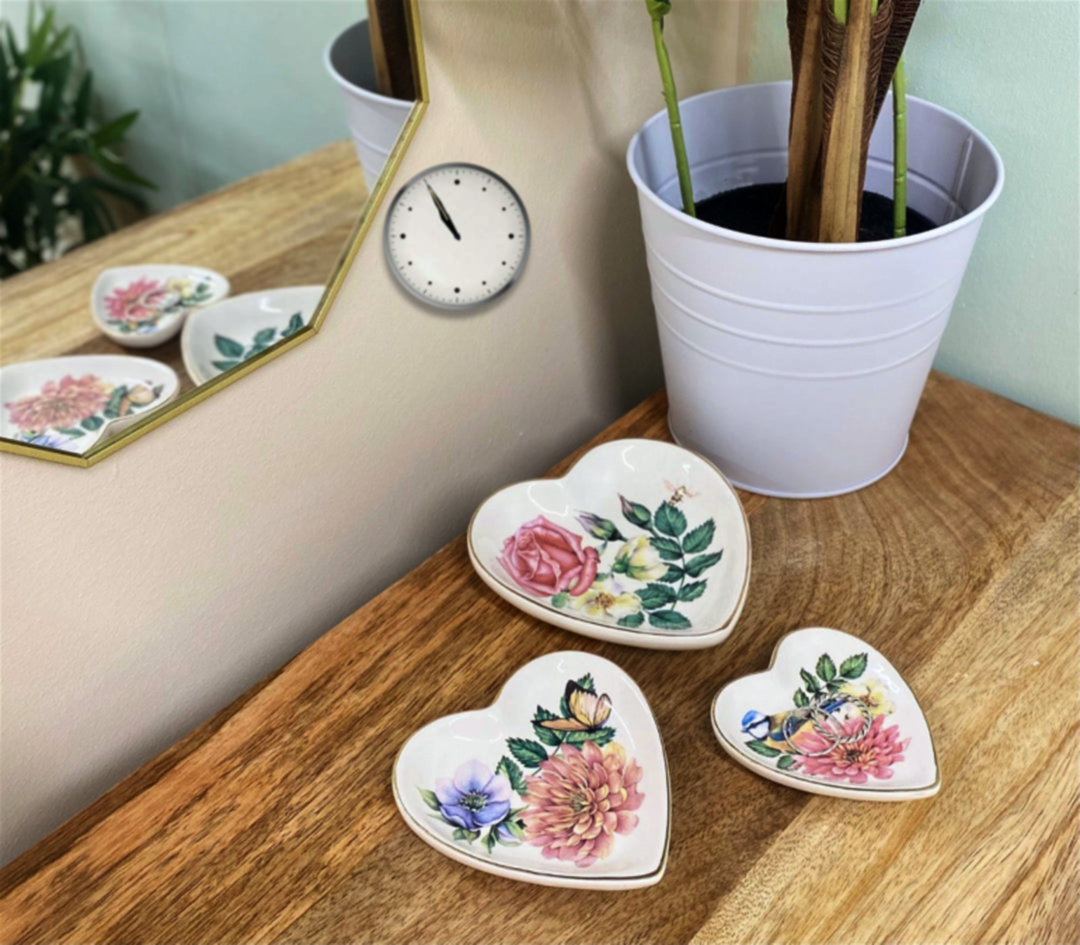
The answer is 10,55
